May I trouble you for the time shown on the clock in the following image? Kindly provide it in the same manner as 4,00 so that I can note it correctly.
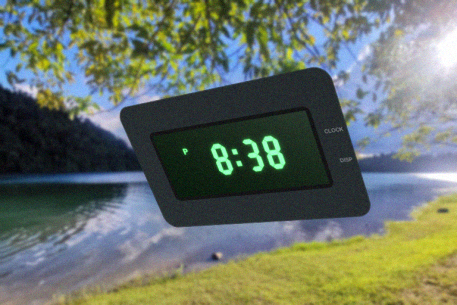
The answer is 8,38
